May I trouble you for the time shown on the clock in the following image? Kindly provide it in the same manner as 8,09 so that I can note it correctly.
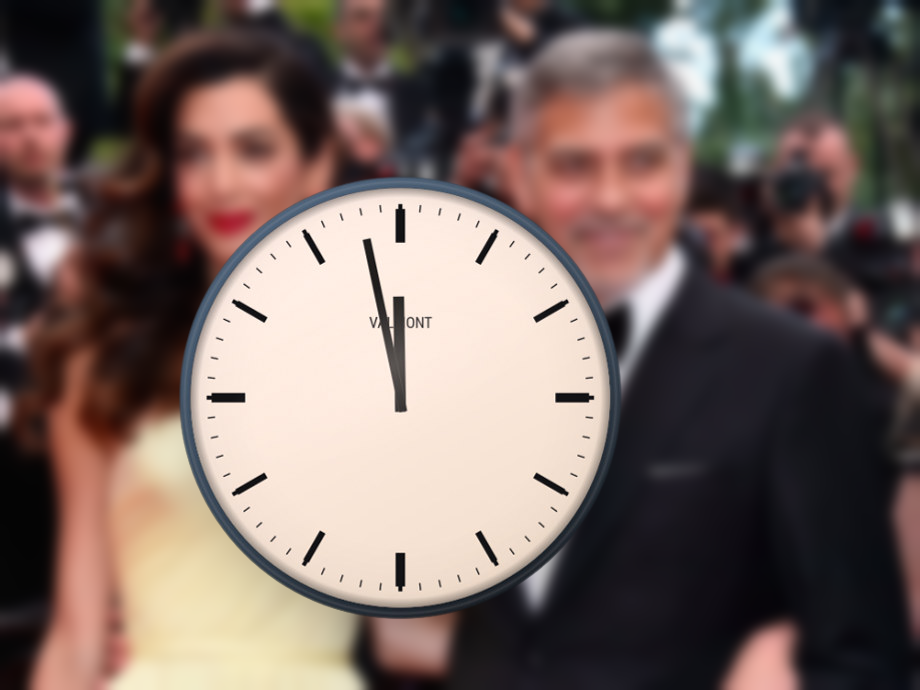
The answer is 11,58
